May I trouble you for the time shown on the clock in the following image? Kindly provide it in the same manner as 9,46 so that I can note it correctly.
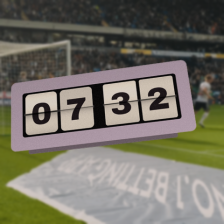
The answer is 7,32
